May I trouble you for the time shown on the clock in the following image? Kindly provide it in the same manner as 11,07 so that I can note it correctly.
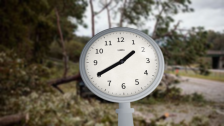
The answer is 1,40
